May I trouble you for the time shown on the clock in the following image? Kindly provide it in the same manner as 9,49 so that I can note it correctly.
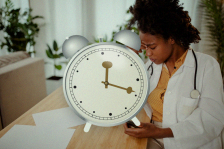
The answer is 12,19
